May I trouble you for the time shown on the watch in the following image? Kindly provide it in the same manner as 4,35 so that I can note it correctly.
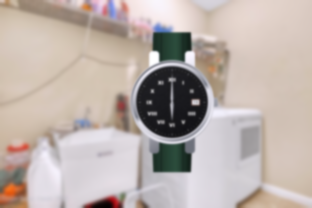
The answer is 6,00
